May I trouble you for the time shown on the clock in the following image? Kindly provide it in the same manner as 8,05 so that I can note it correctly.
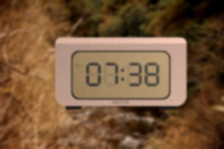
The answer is 7,38
